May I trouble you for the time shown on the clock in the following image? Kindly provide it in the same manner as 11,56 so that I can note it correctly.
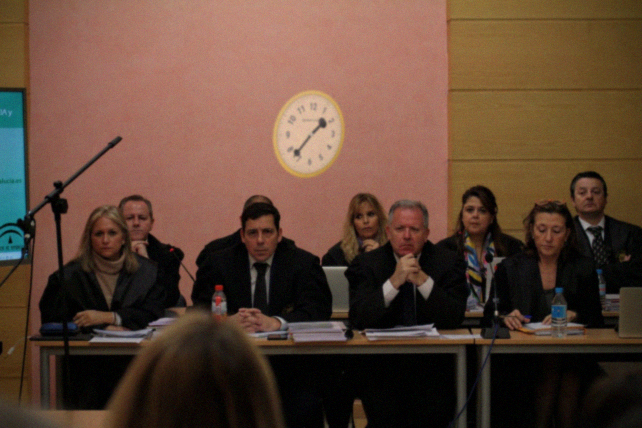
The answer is 1,37
